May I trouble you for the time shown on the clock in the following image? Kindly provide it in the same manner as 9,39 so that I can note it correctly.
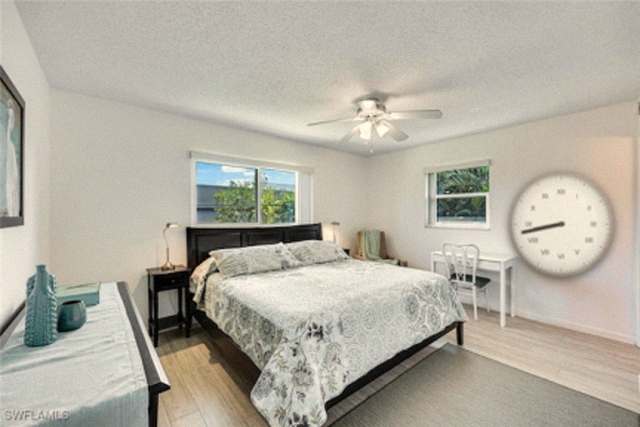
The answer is 8,43
